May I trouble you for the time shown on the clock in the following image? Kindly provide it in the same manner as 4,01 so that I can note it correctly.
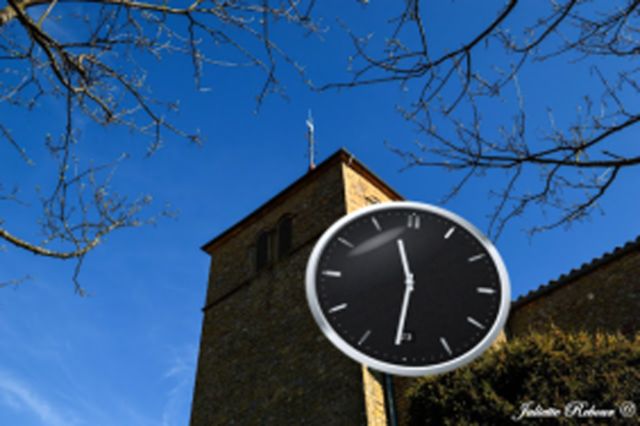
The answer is 11,31
